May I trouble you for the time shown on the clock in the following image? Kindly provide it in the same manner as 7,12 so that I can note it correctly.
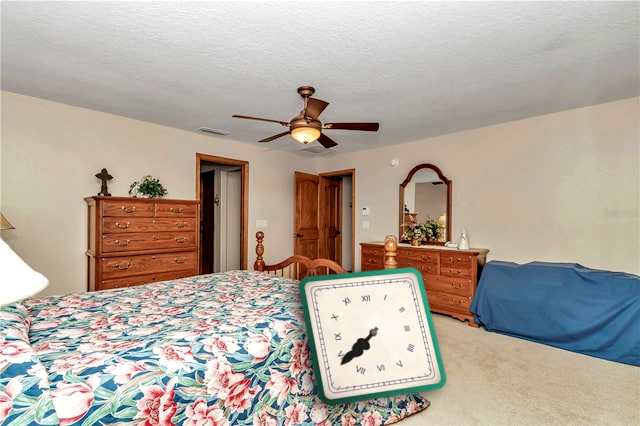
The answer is 7,39
